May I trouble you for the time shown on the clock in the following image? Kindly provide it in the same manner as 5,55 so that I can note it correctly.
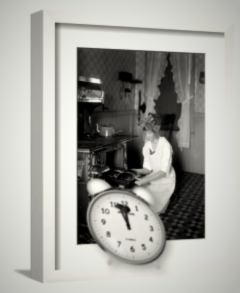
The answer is 11,57
